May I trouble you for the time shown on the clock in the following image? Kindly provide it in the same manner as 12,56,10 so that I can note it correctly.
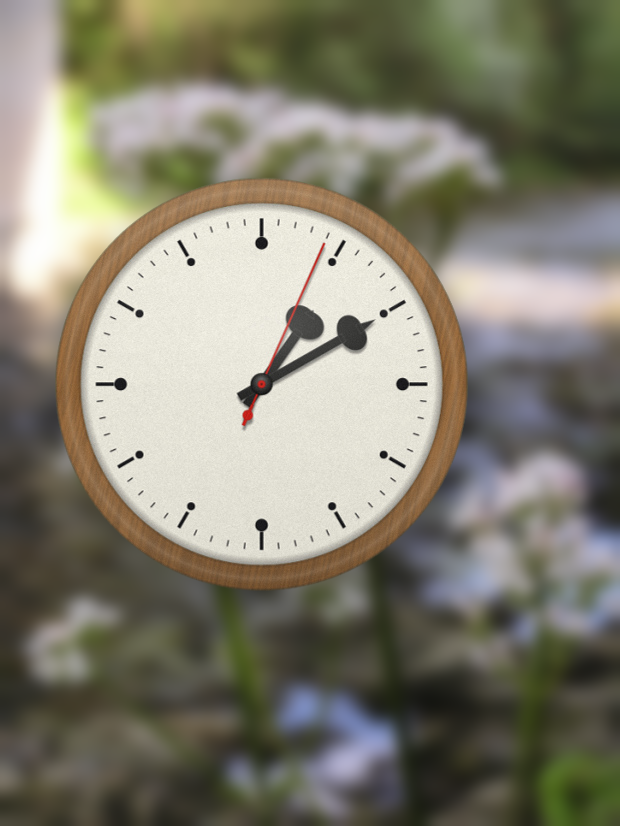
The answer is 1,10,04
